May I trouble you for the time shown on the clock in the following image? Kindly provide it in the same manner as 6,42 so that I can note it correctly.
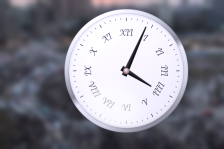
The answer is 4,04
